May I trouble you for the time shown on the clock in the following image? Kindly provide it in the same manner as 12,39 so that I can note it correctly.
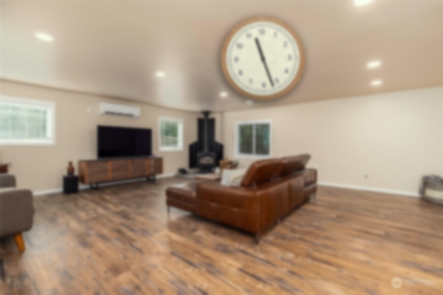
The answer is 11,27
